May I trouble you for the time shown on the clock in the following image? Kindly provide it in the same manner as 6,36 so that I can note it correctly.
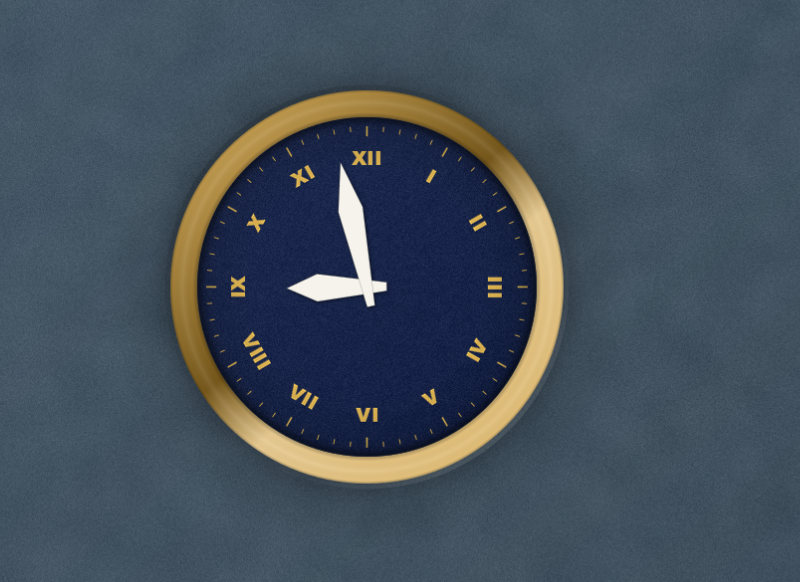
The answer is 8,58
